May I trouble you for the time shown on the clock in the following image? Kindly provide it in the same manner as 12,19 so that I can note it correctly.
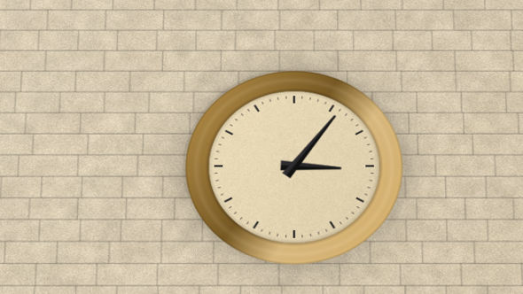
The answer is 3,06
